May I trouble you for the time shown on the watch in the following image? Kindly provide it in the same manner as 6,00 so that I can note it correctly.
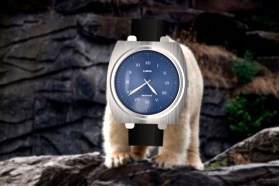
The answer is 4,39
